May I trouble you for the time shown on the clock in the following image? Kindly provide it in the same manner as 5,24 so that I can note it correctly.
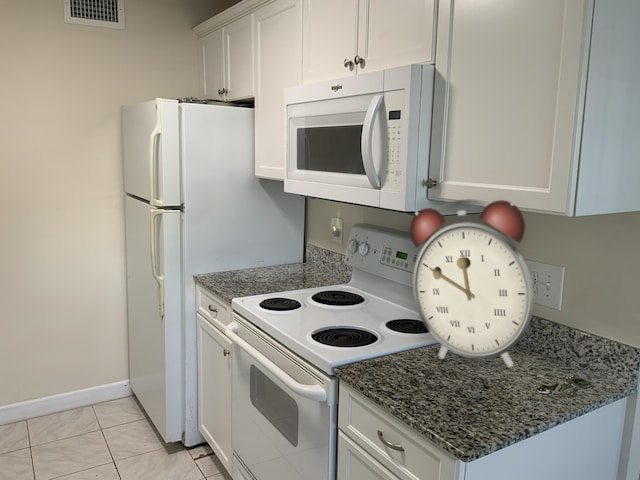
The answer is 11,50
